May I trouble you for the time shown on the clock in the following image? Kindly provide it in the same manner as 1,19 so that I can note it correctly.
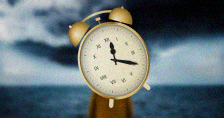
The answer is 12,20
